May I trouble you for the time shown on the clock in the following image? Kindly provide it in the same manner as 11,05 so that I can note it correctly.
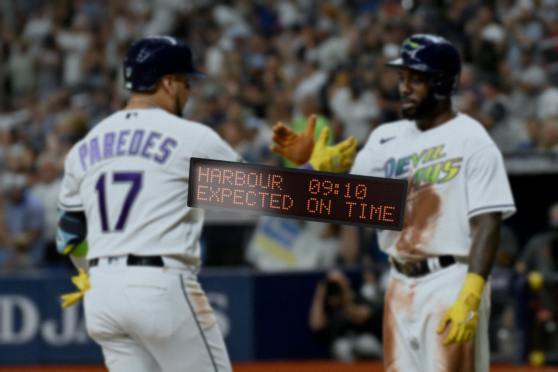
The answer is 9,10
